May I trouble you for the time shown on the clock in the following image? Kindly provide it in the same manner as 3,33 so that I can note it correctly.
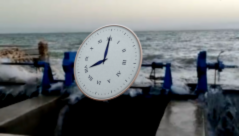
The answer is 8,00
